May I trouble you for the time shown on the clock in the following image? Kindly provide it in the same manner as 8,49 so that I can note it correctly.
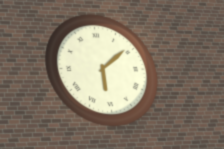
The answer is 6,09
